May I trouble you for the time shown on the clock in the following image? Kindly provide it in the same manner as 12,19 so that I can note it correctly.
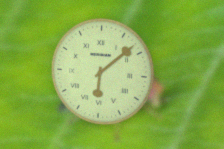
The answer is 6,08
